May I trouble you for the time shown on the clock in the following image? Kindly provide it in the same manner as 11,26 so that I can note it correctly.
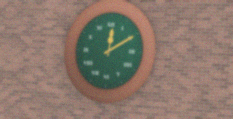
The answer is 12,10
